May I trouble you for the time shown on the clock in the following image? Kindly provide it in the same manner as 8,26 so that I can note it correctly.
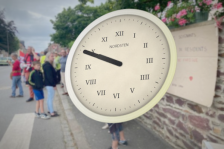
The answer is 9,49
